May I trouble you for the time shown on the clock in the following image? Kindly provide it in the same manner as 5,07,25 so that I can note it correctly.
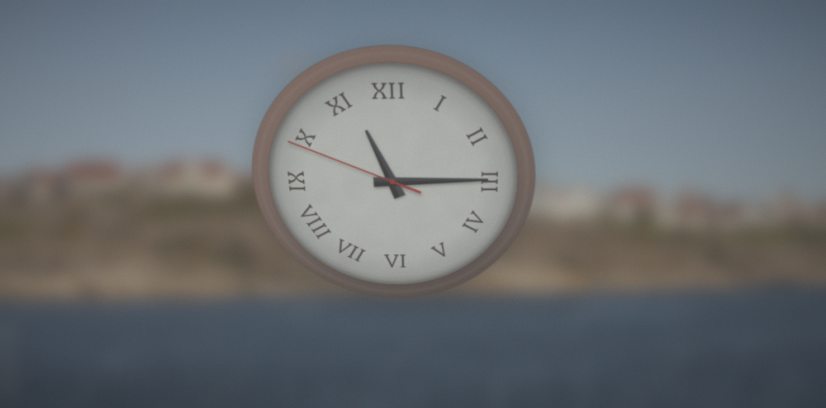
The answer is 11,14,49
